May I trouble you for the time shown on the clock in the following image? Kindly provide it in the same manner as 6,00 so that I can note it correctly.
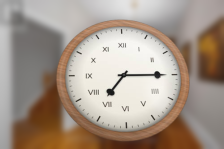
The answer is 7,15
